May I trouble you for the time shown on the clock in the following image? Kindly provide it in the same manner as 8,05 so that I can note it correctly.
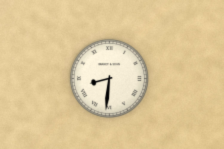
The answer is 8,31
